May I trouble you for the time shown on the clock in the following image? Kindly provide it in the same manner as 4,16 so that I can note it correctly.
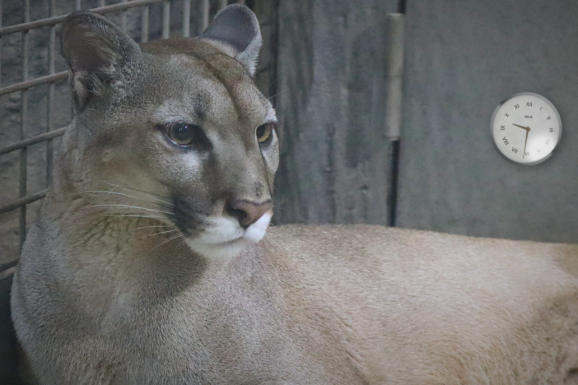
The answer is 9,31
